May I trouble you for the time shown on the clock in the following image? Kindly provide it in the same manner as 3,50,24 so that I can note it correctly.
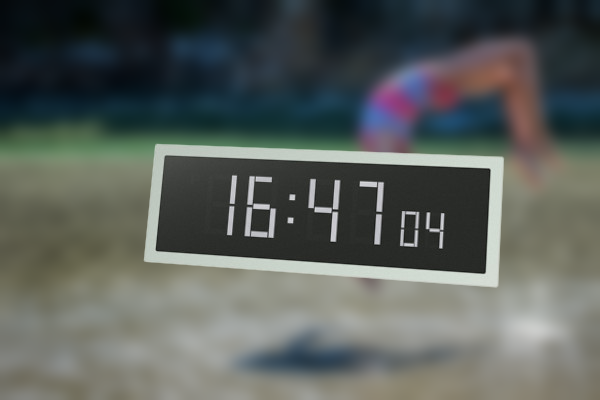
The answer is 16,47,04
